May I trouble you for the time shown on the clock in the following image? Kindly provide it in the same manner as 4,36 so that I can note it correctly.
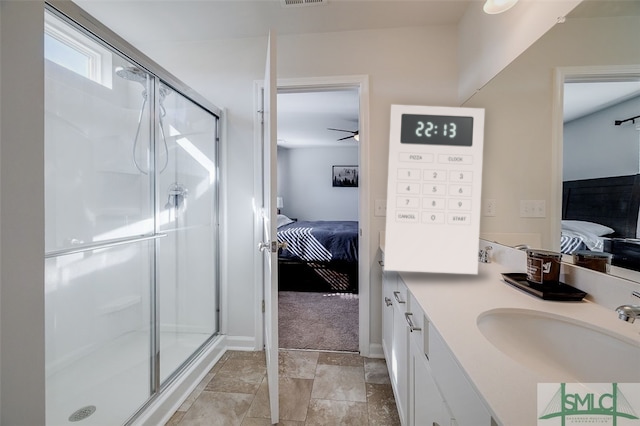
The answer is 22,13
